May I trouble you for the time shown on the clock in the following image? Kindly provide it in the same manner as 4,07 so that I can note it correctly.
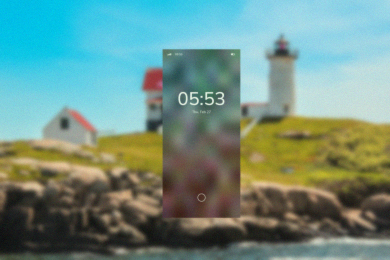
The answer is 5,53
